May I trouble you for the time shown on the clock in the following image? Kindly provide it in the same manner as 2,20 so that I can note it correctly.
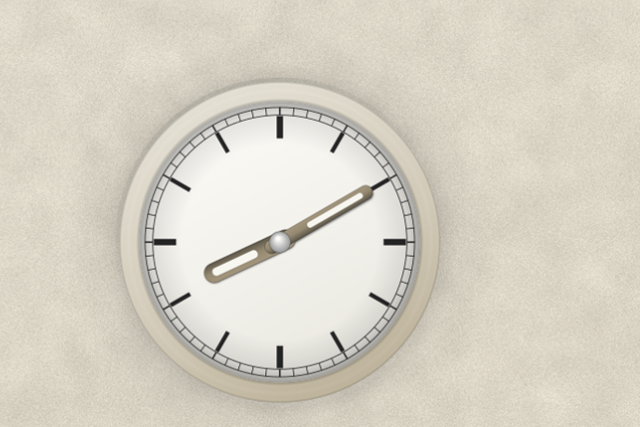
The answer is 8,10
